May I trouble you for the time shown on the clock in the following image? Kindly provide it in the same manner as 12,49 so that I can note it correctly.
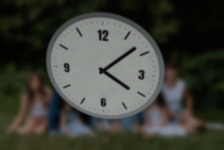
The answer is 4,08
